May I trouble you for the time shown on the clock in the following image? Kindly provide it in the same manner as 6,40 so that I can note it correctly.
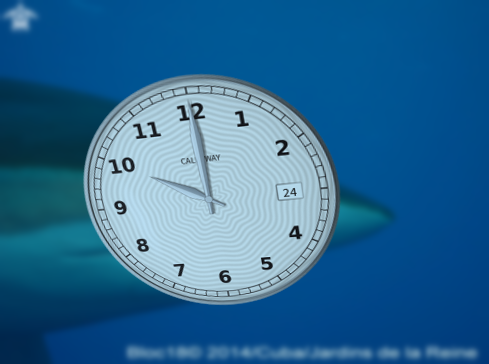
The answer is 10,00
